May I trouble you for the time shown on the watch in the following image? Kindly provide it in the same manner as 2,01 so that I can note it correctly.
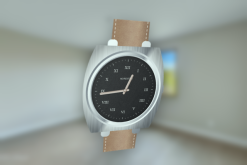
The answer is 12,44
